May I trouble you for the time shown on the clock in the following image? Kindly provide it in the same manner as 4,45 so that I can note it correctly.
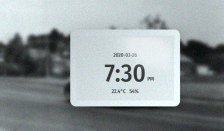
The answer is 7,30
